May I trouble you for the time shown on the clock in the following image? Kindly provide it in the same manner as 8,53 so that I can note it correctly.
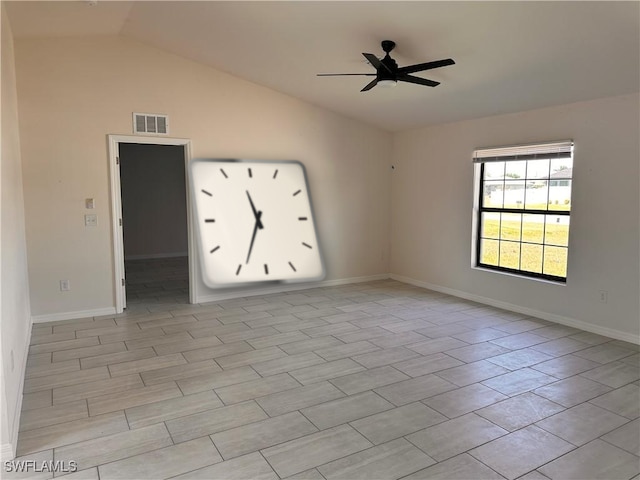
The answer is 11,34
